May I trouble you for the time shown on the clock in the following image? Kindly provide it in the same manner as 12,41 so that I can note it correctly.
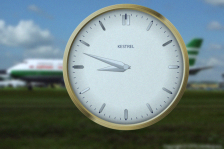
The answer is 8,48
